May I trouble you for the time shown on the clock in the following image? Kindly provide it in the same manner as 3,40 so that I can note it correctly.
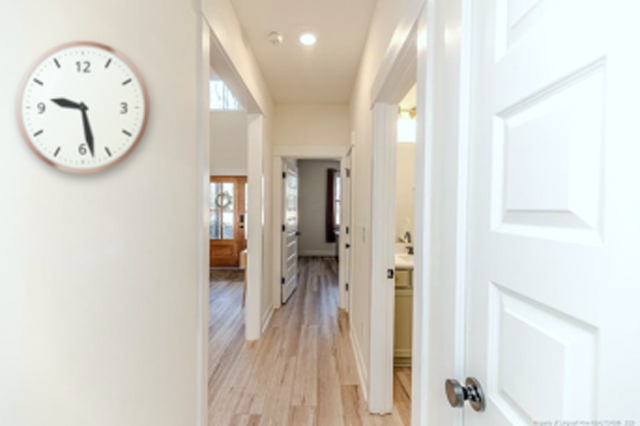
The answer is 9,28
